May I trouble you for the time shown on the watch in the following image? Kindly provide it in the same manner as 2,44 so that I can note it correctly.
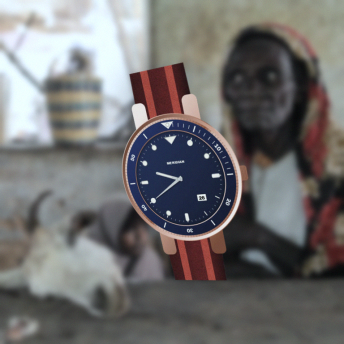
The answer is 9,40
